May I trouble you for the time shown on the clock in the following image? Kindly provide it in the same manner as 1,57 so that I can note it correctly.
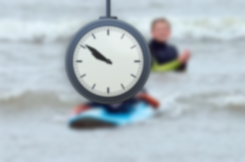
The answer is 9,51
